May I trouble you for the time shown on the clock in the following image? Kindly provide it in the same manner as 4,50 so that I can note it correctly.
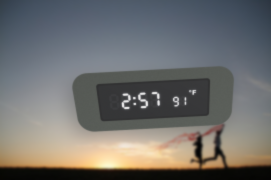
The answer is 2,57
